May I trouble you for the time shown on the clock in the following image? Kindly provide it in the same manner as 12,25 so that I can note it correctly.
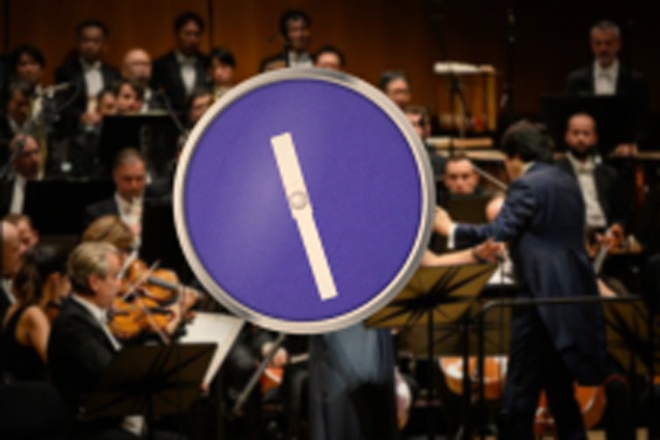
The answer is 11,27
